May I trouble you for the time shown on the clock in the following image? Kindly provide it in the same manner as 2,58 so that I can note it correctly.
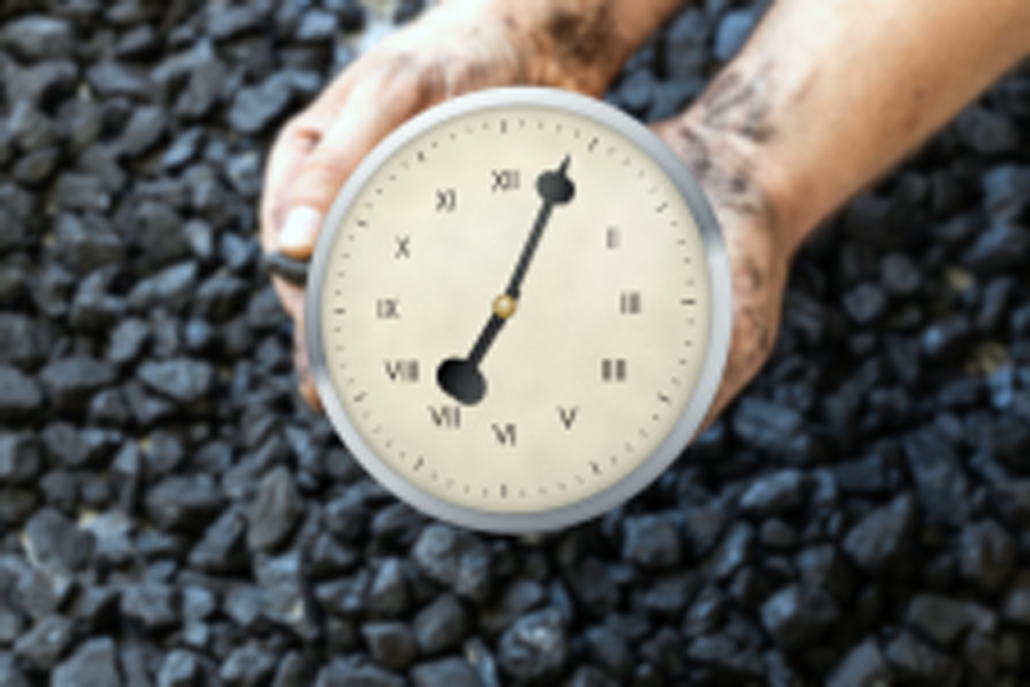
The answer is 7,04
